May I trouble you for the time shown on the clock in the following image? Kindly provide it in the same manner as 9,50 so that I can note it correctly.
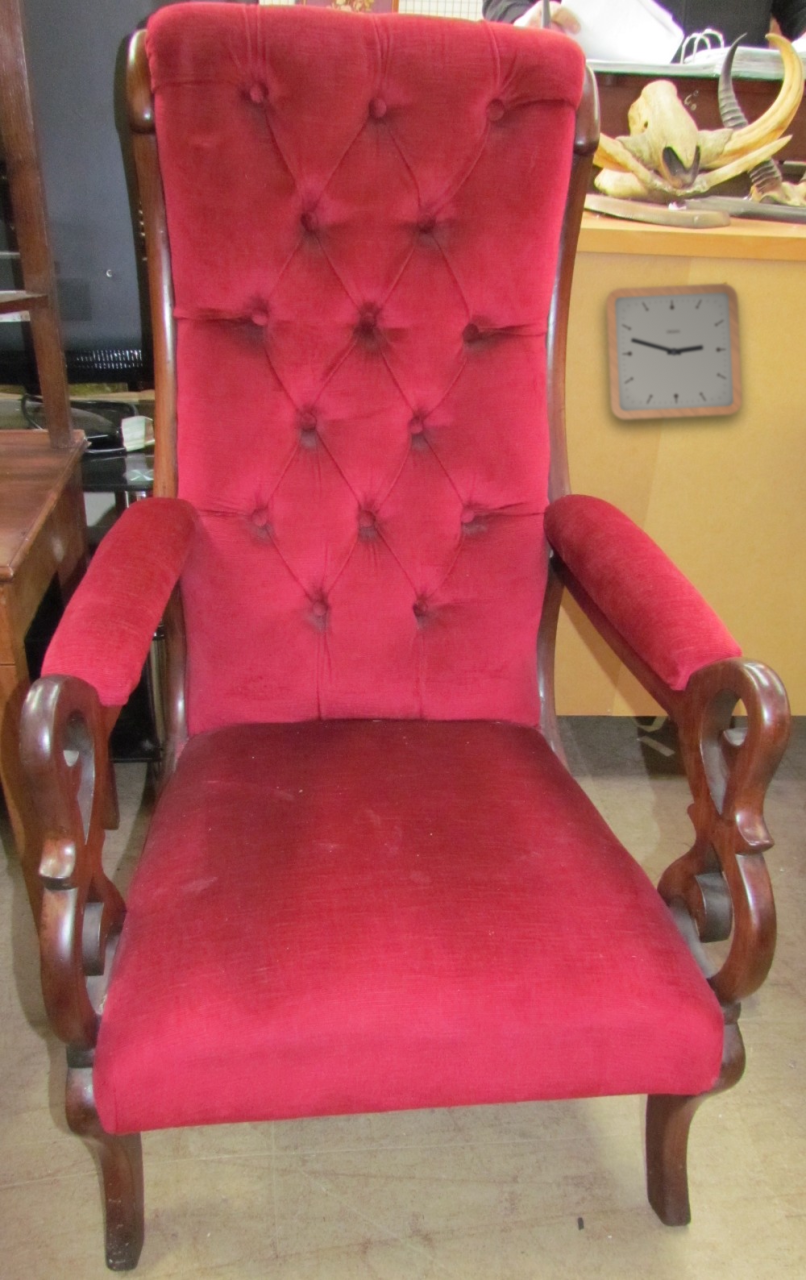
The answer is 2,48
